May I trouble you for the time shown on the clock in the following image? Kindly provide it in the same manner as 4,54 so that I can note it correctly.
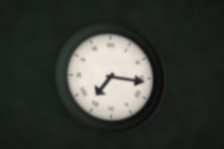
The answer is 7,16
